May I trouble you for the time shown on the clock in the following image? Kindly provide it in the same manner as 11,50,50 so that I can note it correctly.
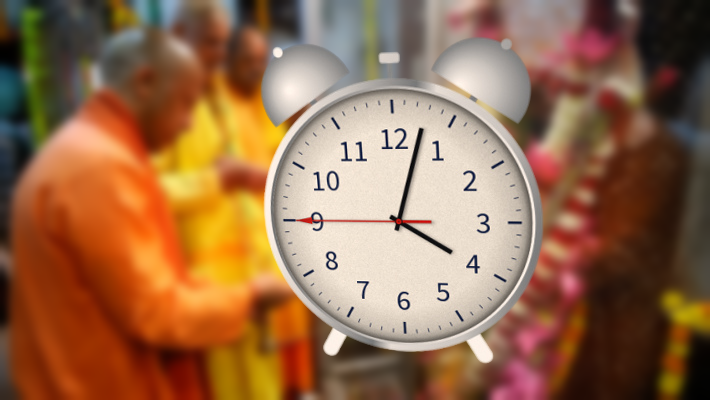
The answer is 4,02,45
